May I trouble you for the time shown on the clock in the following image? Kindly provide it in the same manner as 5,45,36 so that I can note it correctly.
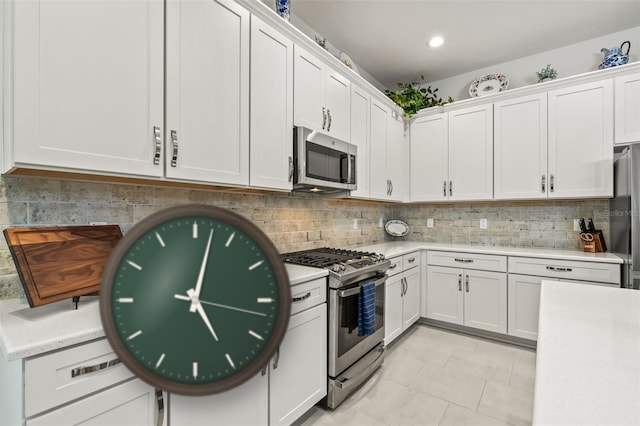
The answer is 5,02,17
